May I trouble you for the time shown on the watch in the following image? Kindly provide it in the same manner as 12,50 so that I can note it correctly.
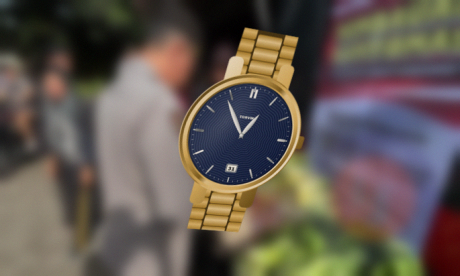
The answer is 12,54
